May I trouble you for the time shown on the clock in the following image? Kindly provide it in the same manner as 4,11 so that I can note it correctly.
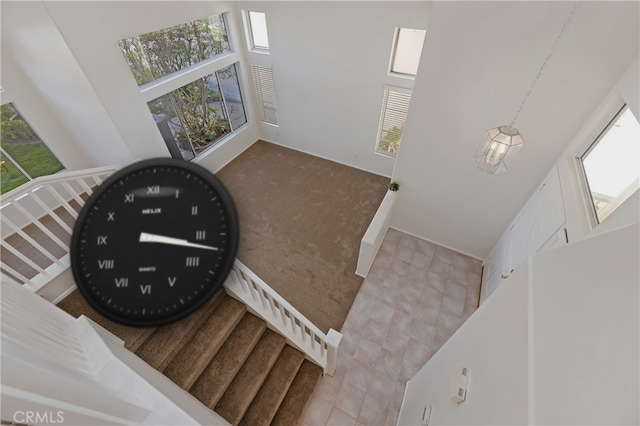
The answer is 3,17
